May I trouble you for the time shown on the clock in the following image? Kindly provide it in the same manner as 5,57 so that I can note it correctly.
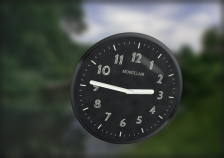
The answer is 2,46
